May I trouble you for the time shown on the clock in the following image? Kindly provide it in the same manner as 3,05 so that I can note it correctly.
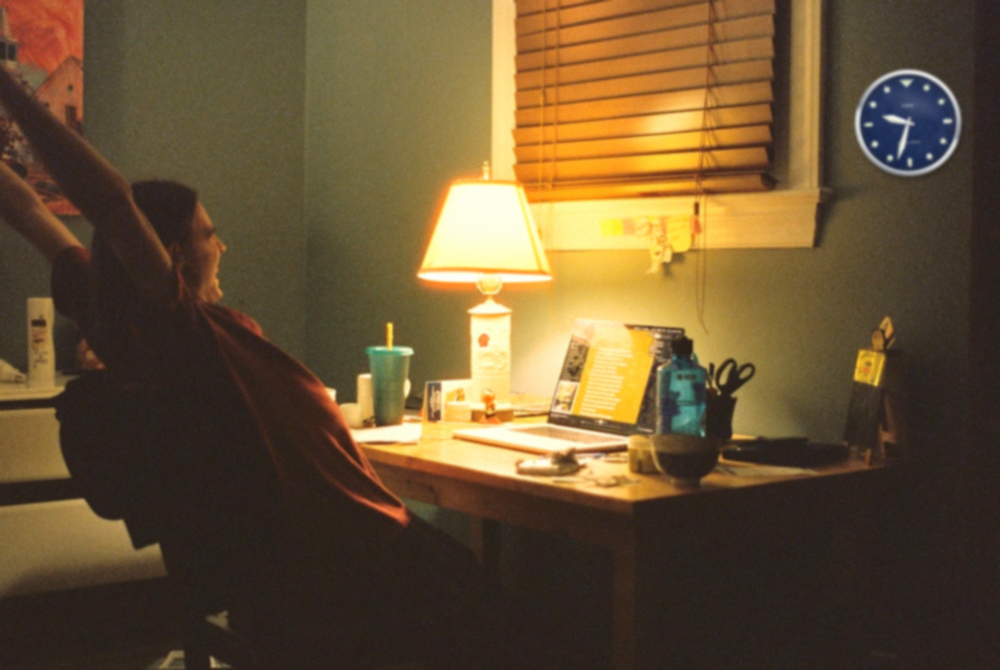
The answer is 9,33
